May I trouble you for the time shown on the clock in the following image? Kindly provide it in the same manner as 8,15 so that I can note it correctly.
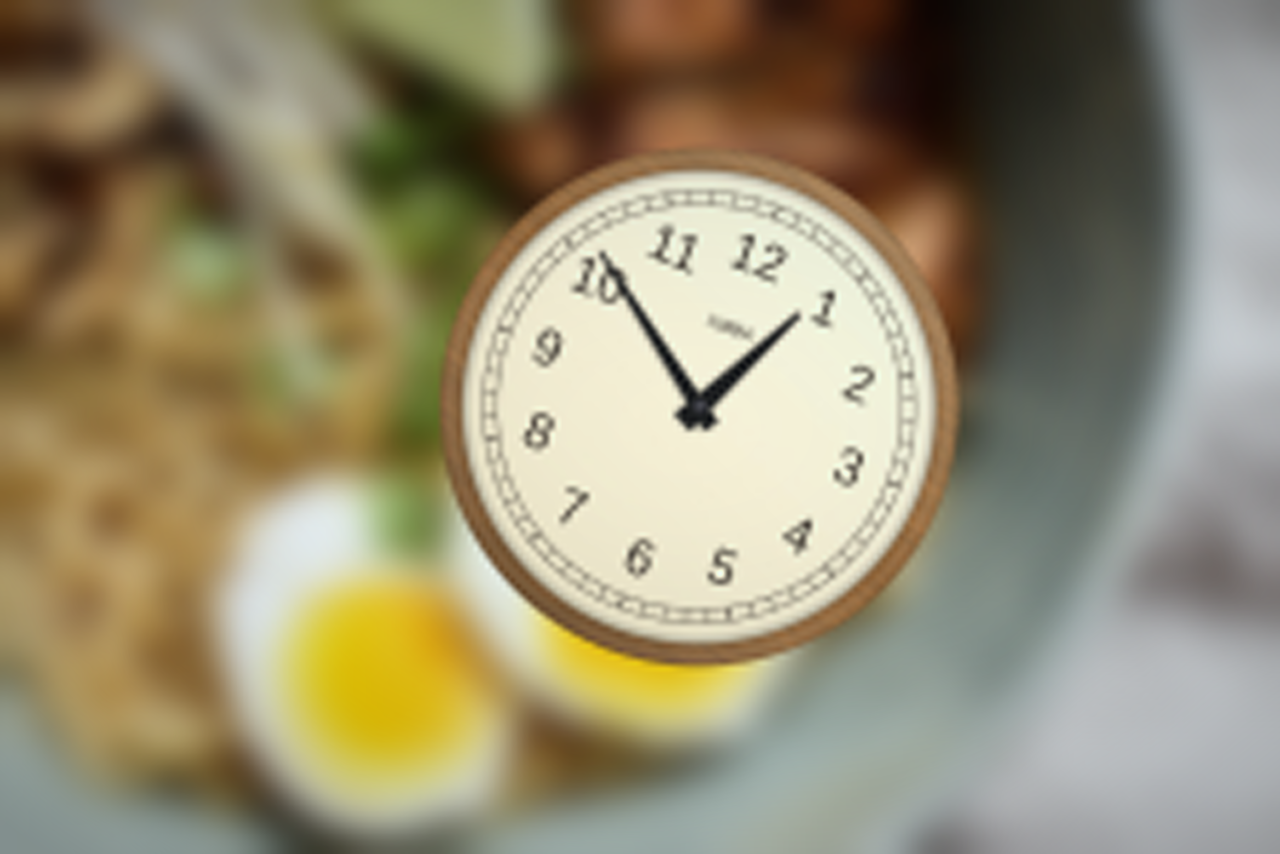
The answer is 12,51
